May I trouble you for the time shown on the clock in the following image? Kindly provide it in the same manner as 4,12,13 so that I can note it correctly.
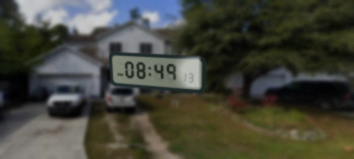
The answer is 8,49,13
